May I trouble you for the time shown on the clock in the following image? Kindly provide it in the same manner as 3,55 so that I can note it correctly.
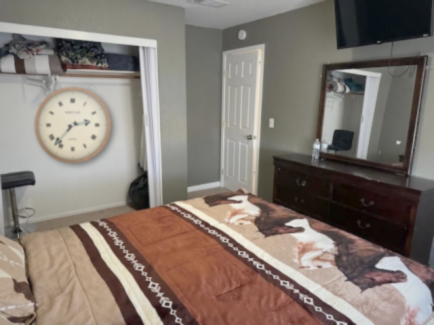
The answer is 2,37
